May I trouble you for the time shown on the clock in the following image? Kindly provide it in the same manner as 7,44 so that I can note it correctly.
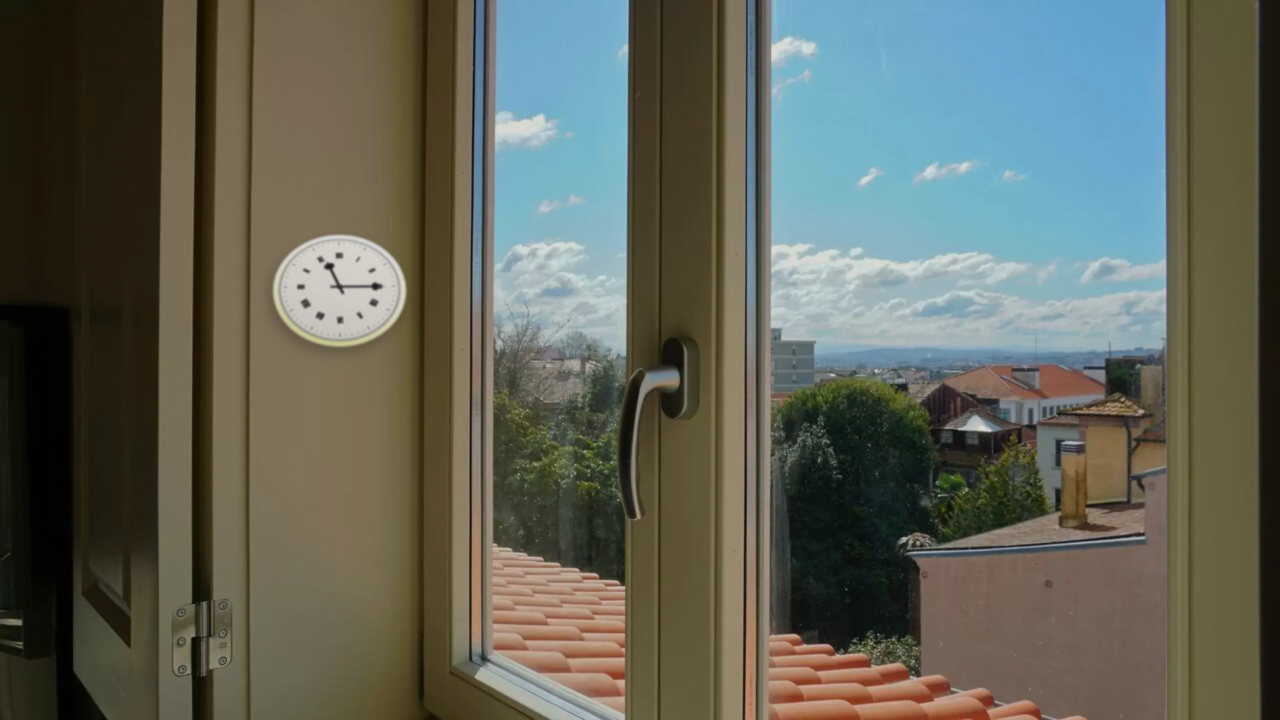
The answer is 11,15
